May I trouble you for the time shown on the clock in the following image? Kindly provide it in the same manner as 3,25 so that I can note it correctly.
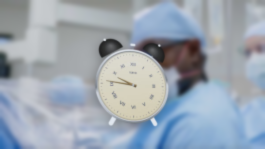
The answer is 9,46
